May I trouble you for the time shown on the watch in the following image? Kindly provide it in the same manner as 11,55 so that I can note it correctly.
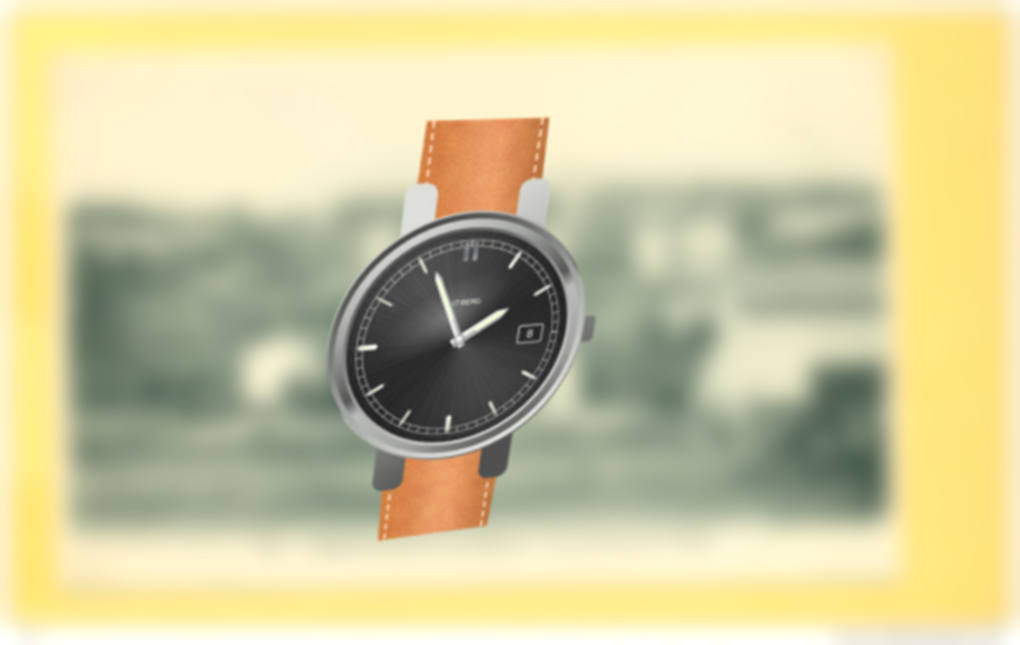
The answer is 1,56
